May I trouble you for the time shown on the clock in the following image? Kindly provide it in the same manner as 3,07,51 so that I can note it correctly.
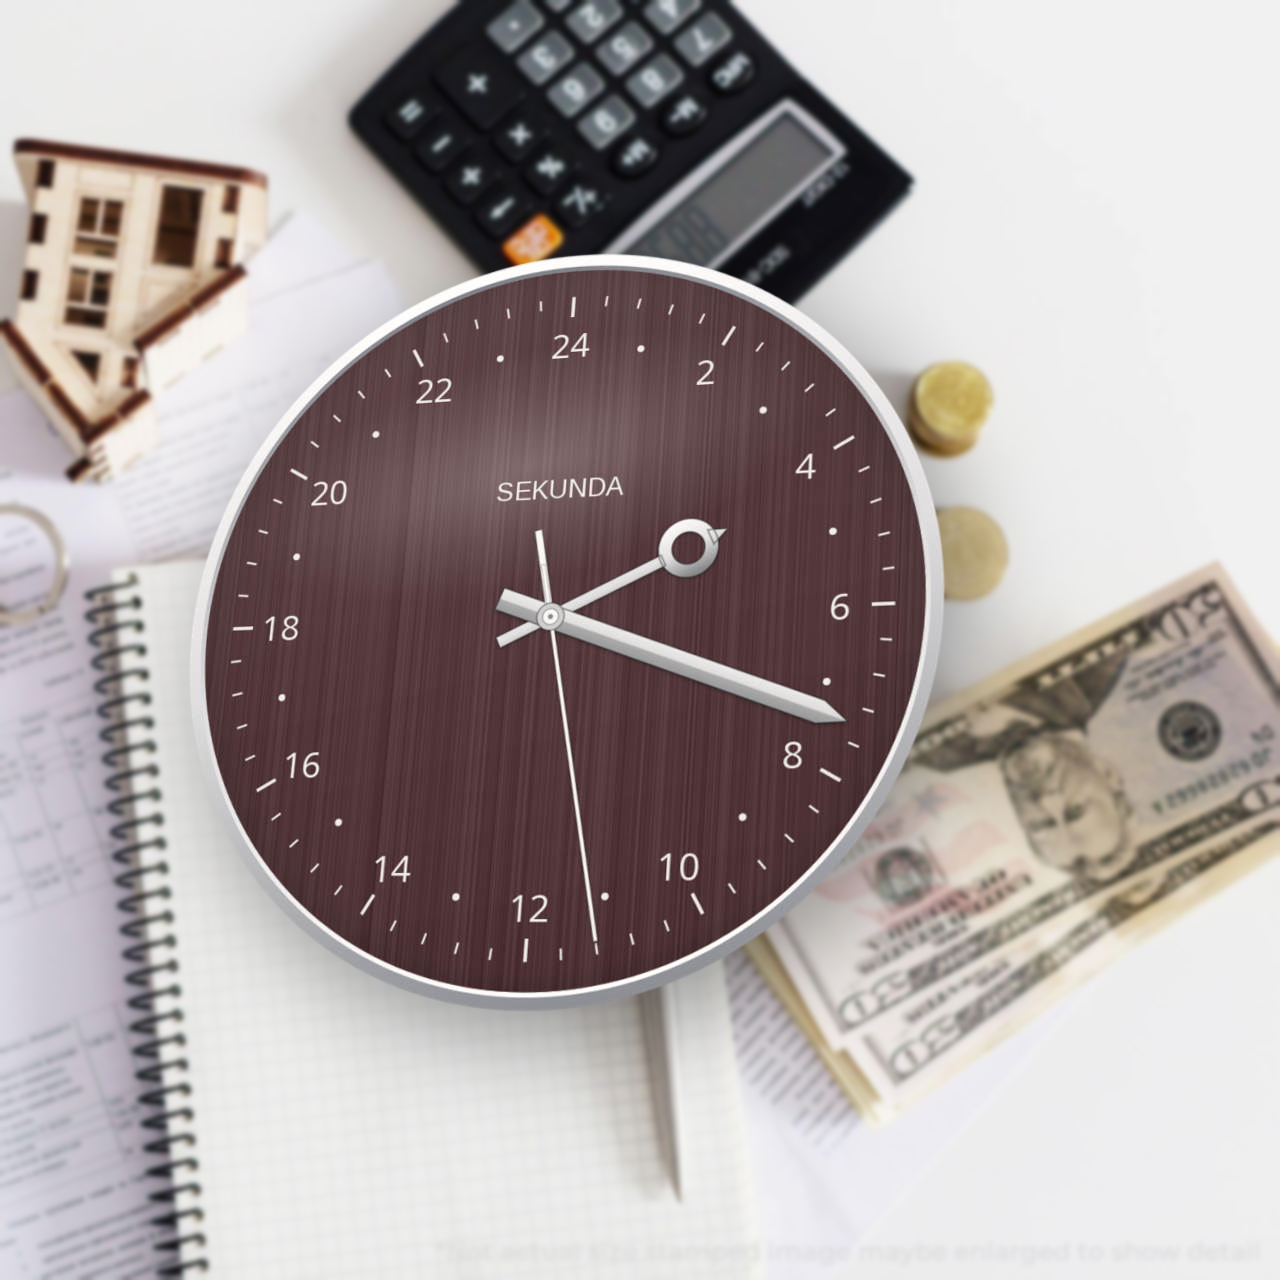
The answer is 4,18,28
